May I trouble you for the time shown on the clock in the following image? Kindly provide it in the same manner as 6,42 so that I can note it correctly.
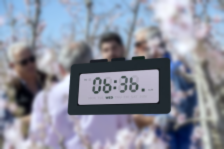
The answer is 6,36
